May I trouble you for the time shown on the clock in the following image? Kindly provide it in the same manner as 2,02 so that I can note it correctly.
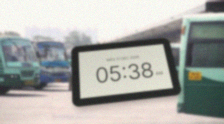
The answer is 5,38
